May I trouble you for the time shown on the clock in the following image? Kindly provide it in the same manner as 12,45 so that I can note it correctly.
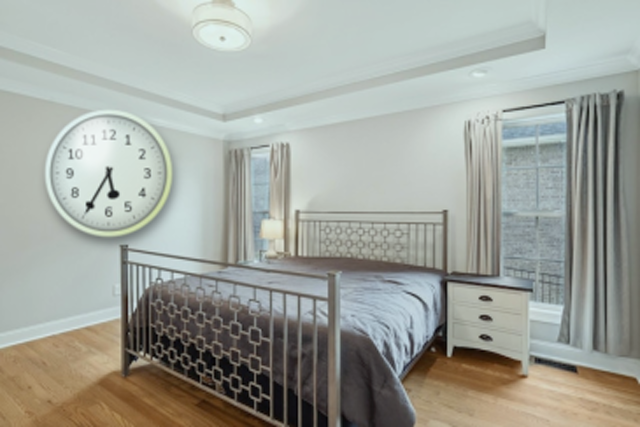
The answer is 5,35
